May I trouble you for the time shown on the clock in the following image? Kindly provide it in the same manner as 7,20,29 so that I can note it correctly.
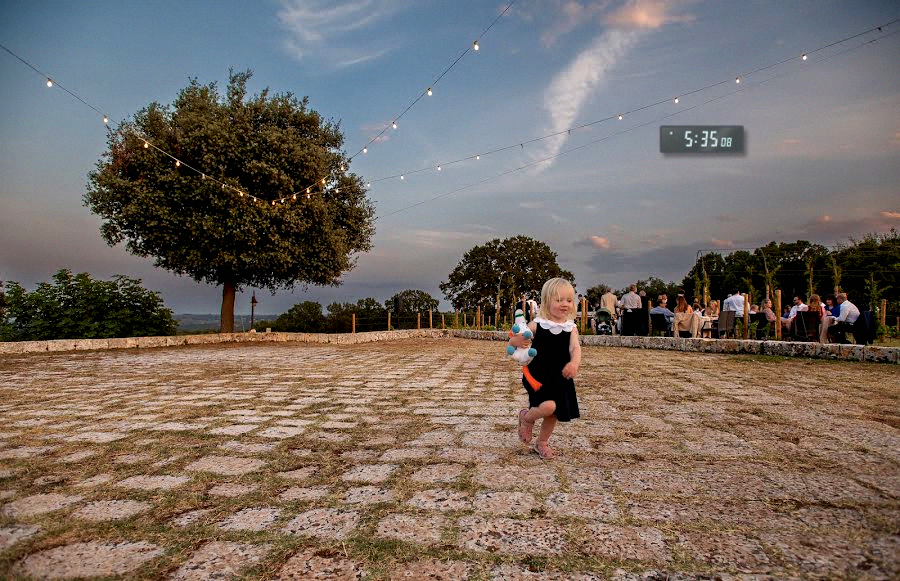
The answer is 5,35,08
